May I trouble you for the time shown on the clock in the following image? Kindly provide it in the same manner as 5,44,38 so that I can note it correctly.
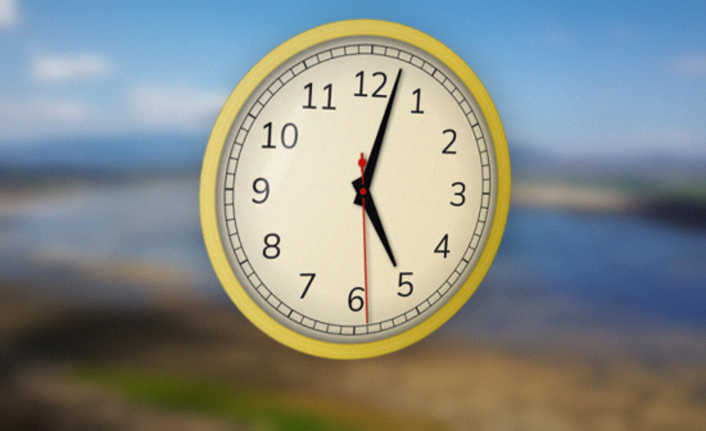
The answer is 5,02,29
